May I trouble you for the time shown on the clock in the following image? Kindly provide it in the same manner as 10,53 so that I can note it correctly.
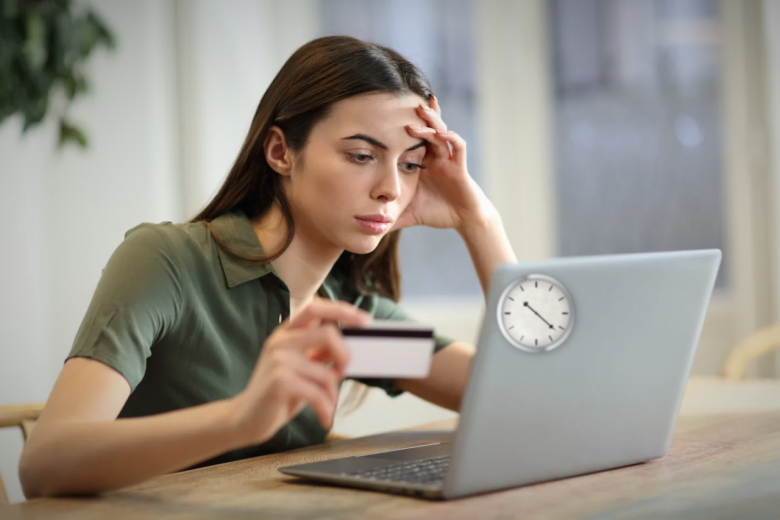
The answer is 10,22
